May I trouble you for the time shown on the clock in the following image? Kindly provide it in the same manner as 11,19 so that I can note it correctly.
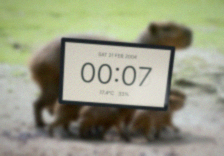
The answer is 0,07
